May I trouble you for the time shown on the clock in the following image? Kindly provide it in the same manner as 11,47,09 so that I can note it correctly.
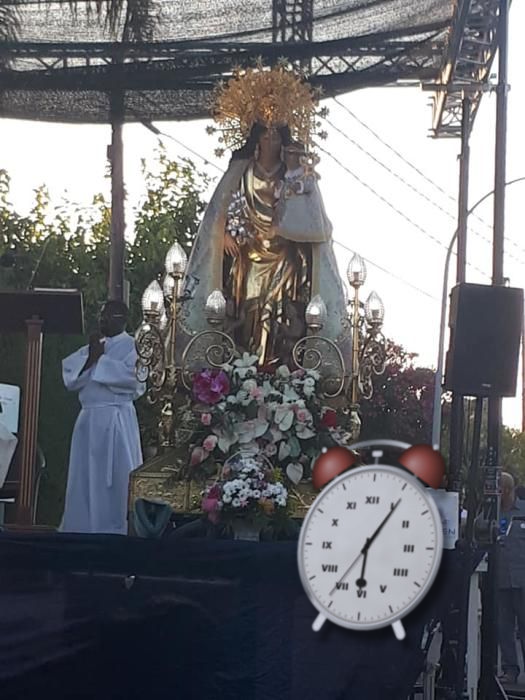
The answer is 6,05,36
